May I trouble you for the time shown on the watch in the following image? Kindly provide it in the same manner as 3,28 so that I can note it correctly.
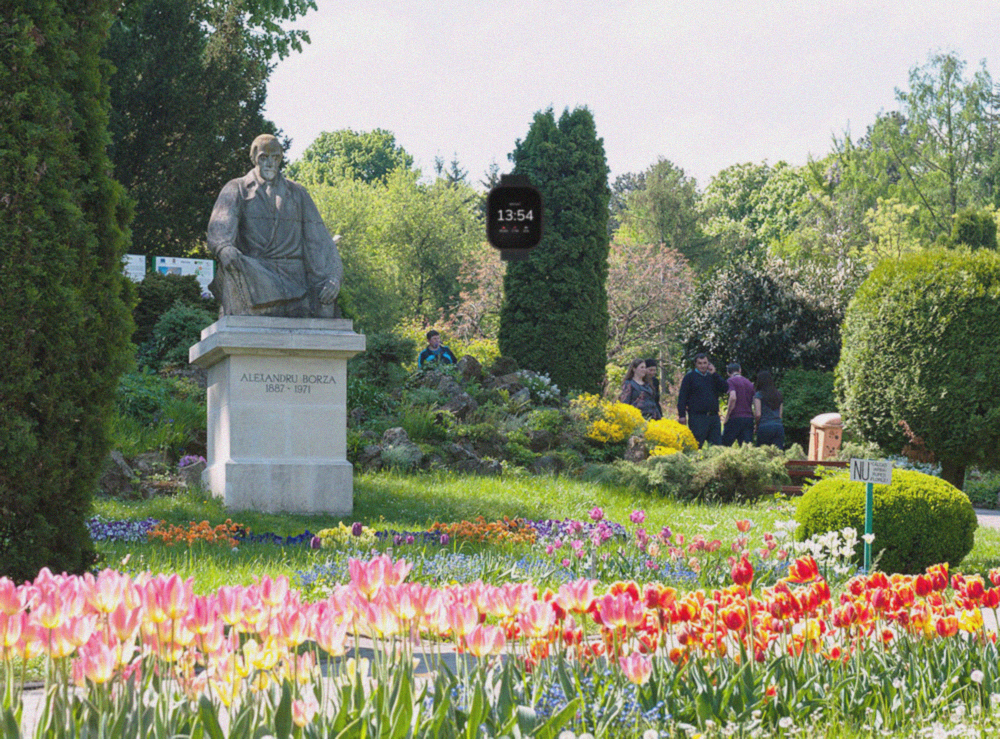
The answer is 13,54
